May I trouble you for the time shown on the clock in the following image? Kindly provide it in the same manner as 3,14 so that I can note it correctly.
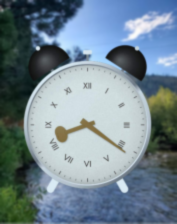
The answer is 8,21
